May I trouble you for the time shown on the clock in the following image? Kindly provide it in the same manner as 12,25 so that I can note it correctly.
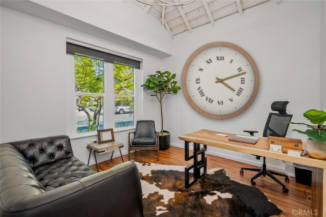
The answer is 4,12
